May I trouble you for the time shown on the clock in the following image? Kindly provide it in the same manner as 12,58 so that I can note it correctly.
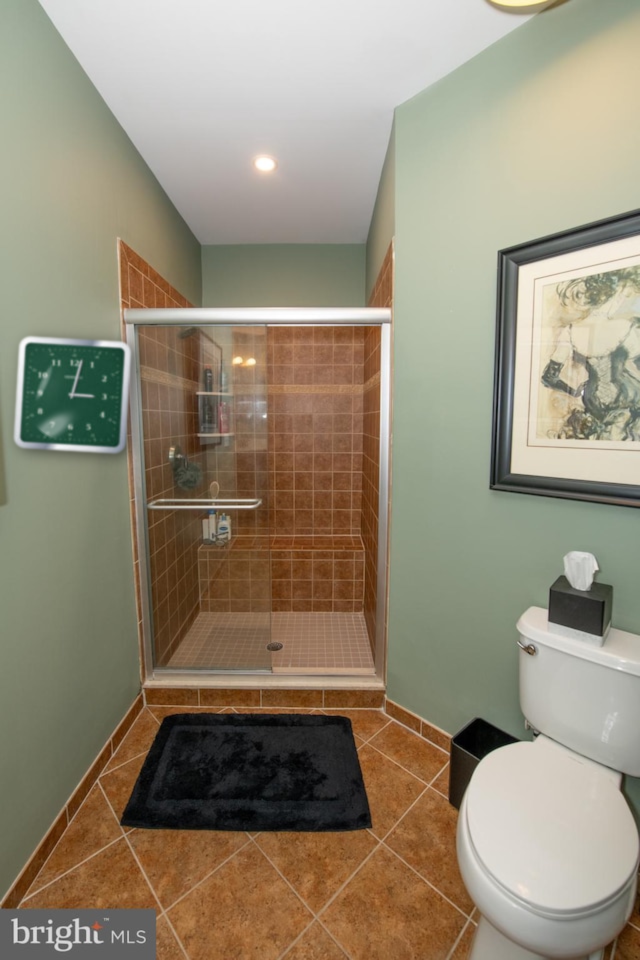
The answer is 3,02
